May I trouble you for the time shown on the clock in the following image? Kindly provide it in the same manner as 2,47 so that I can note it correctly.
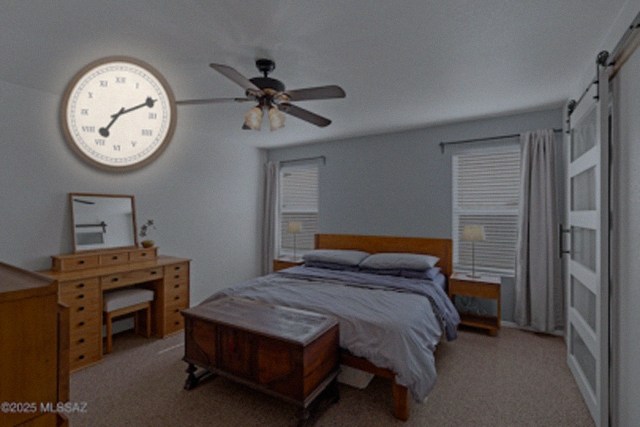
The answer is 7,11
